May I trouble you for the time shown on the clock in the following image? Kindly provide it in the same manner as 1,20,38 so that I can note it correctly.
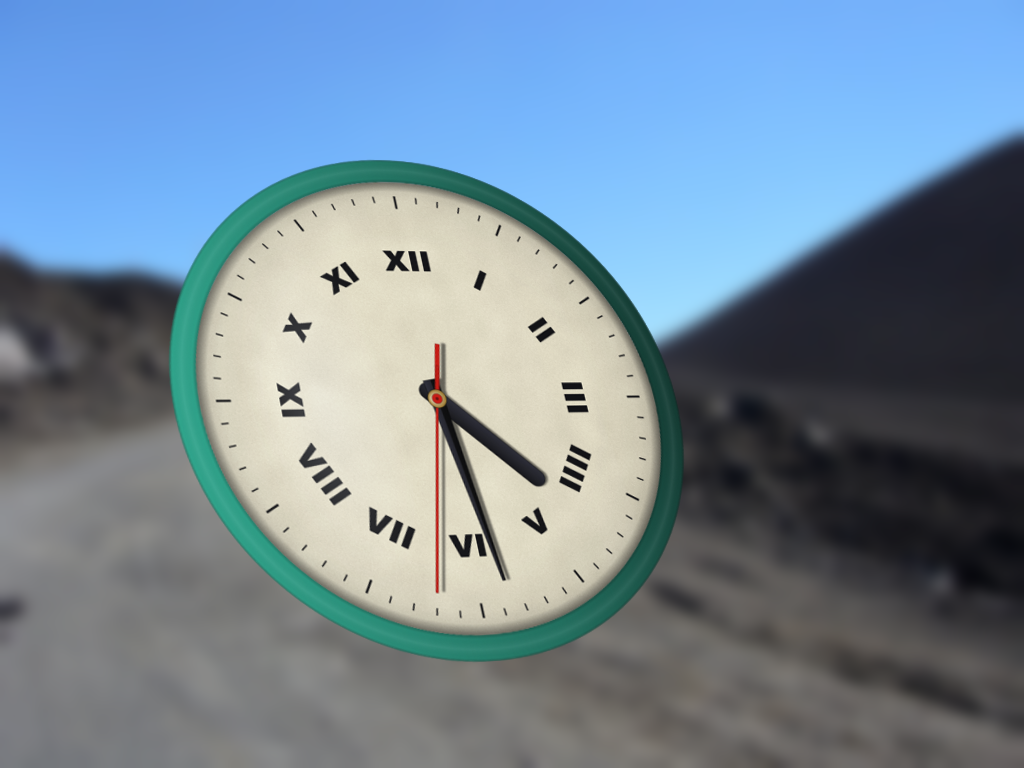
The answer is 4,28,32
